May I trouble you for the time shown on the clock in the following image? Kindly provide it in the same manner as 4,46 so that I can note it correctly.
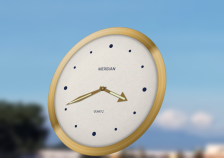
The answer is 3,41
